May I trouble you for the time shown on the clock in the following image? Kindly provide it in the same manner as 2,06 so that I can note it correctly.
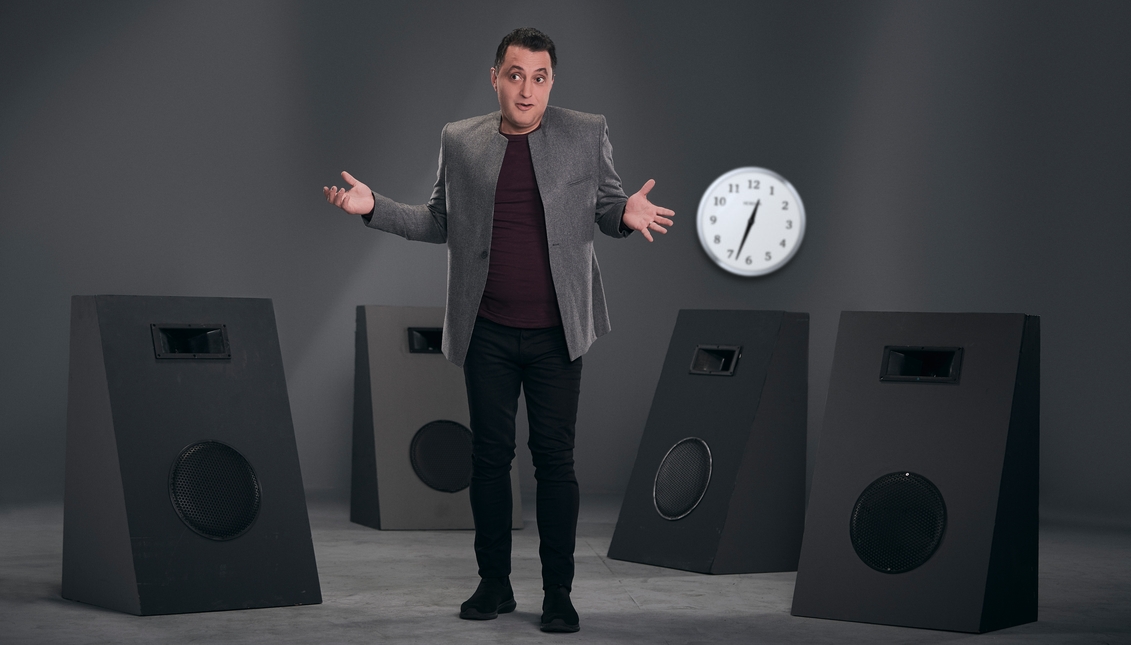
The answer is 12,33
